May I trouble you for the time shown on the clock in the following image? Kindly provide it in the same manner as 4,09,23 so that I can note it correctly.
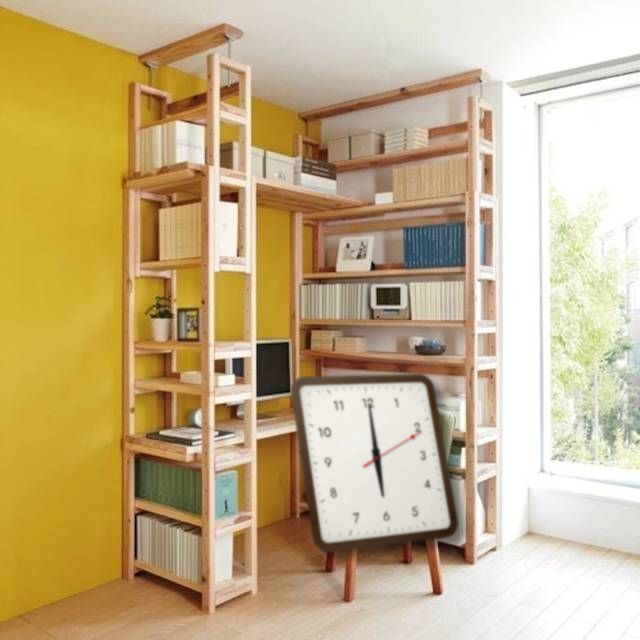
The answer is 6,00,11
